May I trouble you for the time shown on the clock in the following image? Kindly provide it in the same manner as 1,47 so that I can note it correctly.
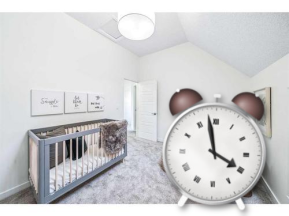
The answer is 3,58
